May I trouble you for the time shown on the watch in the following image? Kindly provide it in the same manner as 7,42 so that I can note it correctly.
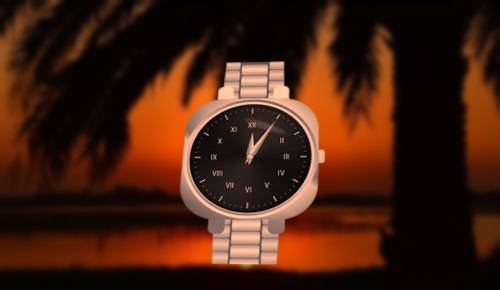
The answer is 12,05
